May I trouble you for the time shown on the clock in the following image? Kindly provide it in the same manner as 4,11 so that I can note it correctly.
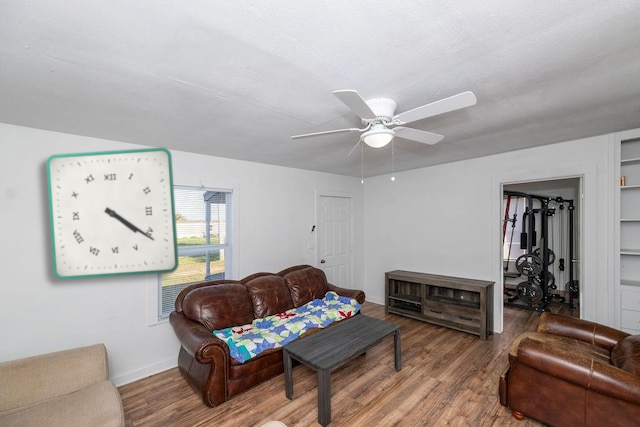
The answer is 4,21
